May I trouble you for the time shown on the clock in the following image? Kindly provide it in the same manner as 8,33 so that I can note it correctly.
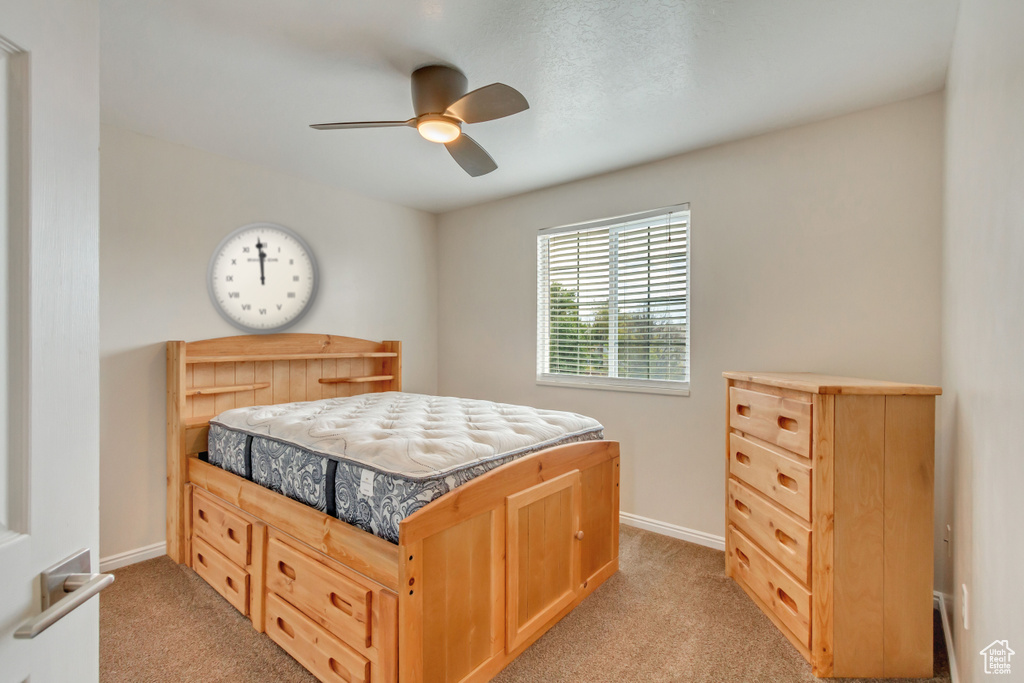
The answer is 11,59
